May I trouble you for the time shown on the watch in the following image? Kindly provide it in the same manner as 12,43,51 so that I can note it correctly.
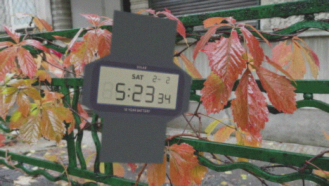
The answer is 5,23,34
